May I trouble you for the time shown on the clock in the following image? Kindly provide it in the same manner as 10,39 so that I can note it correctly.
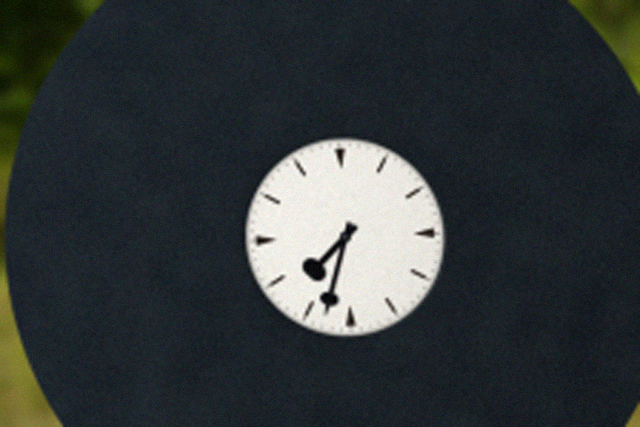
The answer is 7,33
